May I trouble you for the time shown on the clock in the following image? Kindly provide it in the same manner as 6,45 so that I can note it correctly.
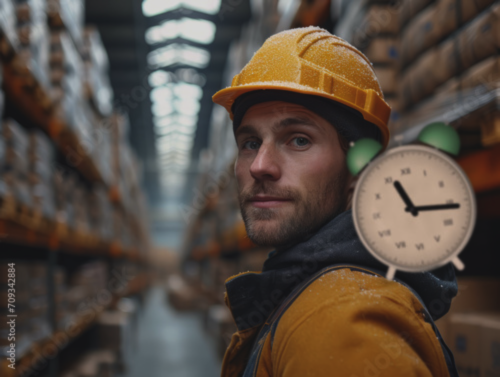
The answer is 11,16
